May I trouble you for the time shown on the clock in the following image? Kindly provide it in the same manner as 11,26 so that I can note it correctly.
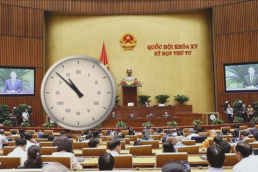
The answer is 10,52
